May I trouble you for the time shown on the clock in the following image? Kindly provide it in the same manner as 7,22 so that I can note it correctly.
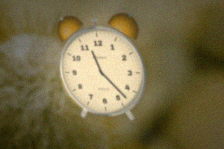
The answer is 11,23
